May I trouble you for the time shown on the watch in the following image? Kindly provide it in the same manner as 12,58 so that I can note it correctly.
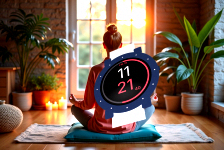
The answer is 11,21
